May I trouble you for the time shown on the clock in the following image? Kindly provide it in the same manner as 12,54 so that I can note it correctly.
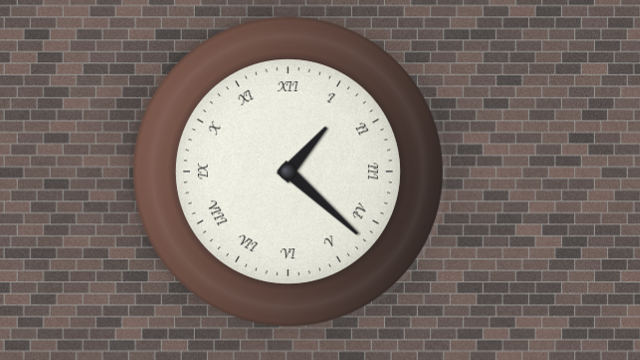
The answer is 1,22
